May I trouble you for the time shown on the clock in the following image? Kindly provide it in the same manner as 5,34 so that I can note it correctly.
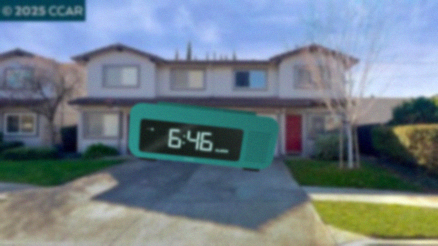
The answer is 6,46
